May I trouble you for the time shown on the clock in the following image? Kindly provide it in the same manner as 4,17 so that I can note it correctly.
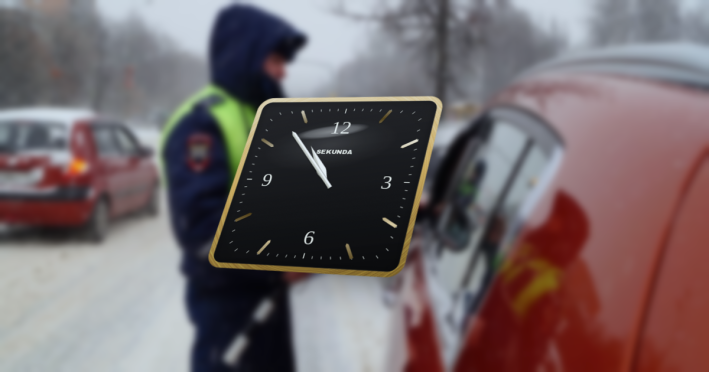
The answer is 10,53
